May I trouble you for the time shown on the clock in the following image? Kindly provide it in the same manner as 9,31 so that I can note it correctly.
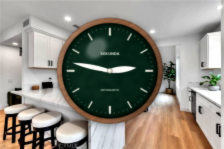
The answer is 2,47
